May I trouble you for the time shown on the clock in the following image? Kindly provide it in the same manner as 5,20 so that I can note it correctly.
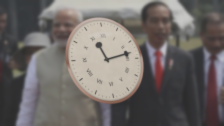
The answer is 11,13
